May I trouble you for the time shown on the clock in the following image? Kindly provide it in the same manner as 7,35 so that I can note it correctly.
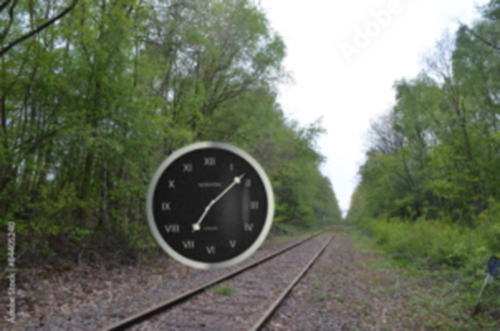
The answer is 7,08
